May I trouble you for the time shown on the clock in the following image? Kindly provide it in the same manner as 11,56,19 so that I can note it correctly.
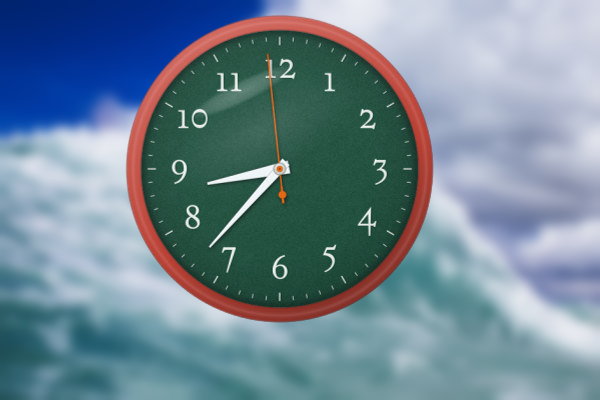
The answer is 8,36,59
